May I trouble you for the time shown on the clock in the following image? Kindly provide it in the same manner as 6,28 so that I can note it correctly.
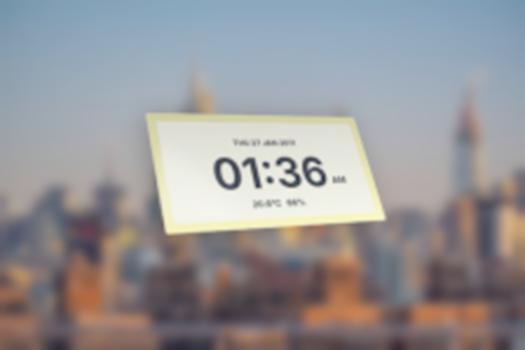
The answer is 1,36
